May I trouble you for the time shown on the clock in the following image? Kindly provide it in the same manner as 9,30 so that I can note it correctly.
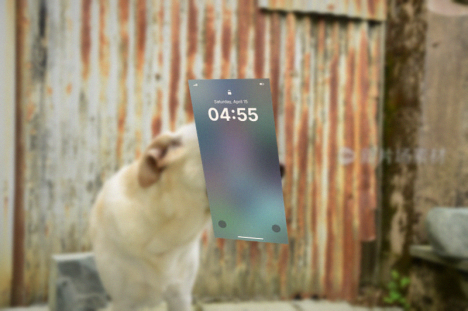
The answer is 4,55
